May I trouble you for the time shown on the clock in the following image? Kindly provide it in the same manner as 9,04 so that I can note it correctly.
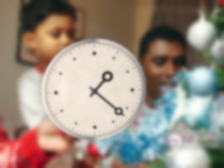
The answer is 1,22
